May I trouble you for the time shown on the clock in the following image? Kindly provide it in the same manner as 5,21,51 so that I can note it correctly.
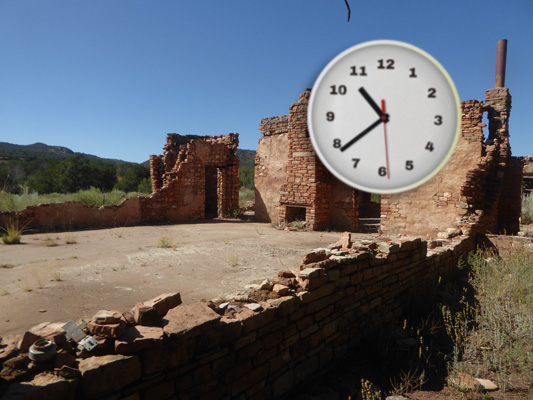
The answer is 10,38,29
